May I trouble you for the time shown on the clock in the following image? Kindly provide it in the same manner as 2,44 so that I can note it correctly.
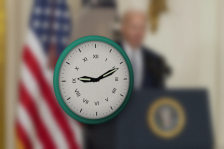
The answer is 9,11
